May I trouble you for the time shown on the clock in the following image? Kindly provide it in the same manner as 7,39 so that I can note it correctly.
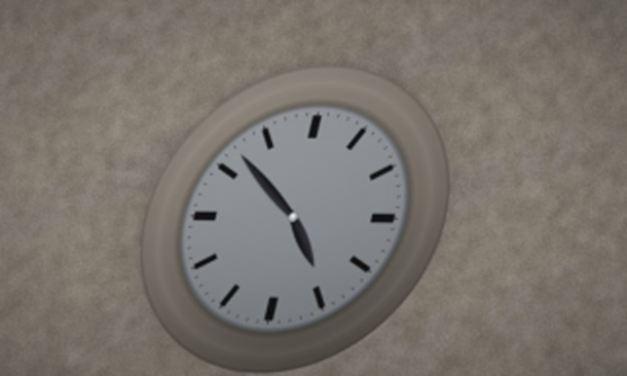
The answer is 4,52
